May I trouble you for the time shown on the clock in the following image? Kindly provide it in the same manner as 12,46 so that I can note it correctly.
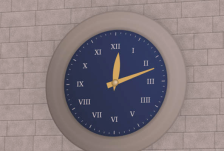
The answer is 12,12
